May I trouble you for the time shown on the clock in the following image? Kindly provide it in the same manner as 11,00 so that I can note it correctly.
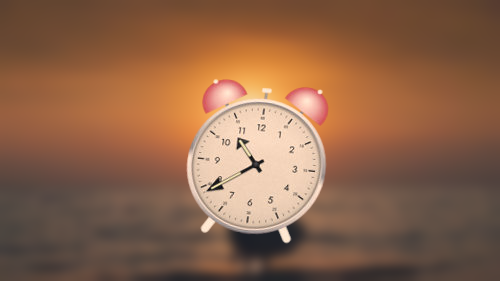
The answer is 10,39
